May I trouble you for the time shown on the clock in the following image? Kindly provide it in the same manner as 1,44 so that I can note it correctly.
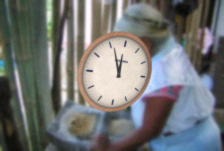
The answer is 11,56
